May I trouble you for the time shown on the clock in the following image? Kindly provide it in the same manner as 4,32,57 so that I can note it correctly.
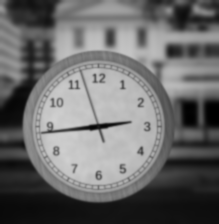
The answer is 2,43,57
